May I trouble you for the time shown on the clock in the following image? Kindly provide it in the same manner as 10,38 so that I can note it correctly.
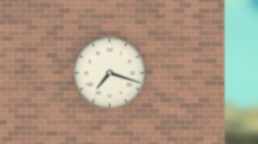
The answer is 7,18
